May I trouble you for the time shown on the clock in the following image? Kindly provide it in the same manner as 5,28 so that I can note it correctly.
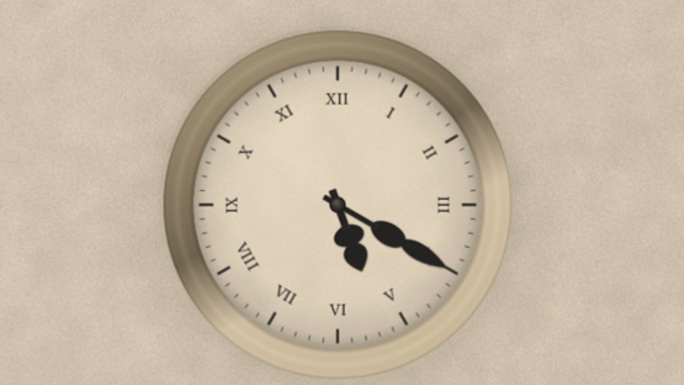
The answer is 5,20
